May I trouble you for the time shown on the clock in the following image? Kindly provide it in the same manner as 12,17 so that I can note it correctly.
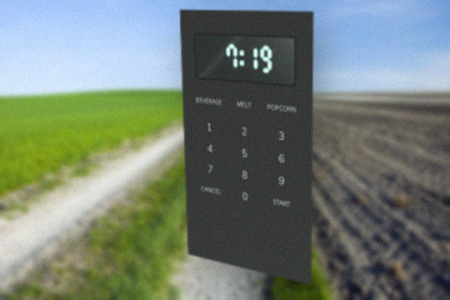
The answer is 7,19
